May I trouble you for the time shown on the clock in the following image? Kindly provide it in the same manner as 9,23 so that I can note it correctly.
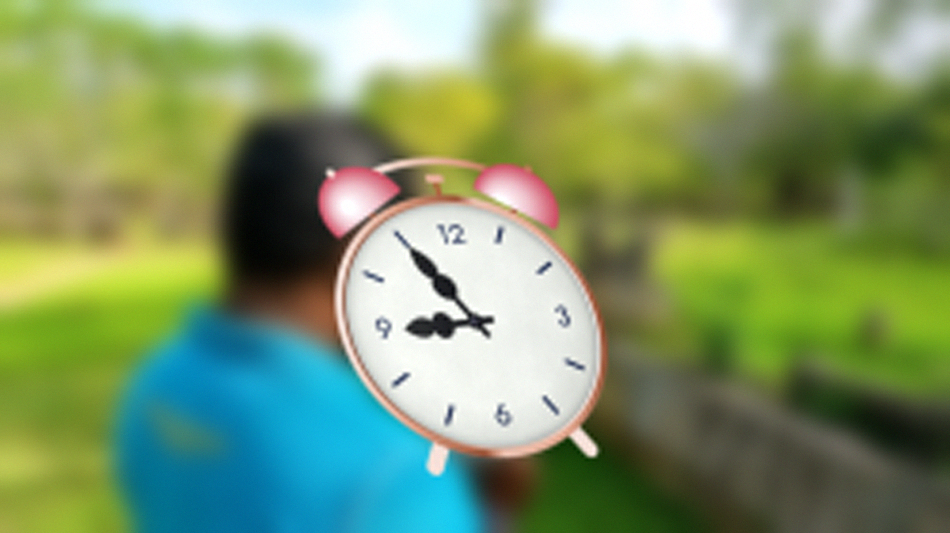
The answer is 8,55
